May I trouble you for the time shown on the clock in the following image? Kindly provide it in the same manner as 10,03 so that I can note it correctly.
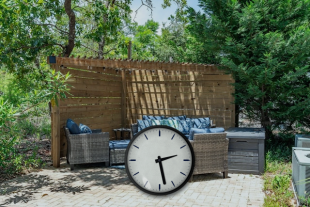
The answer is 2,28
